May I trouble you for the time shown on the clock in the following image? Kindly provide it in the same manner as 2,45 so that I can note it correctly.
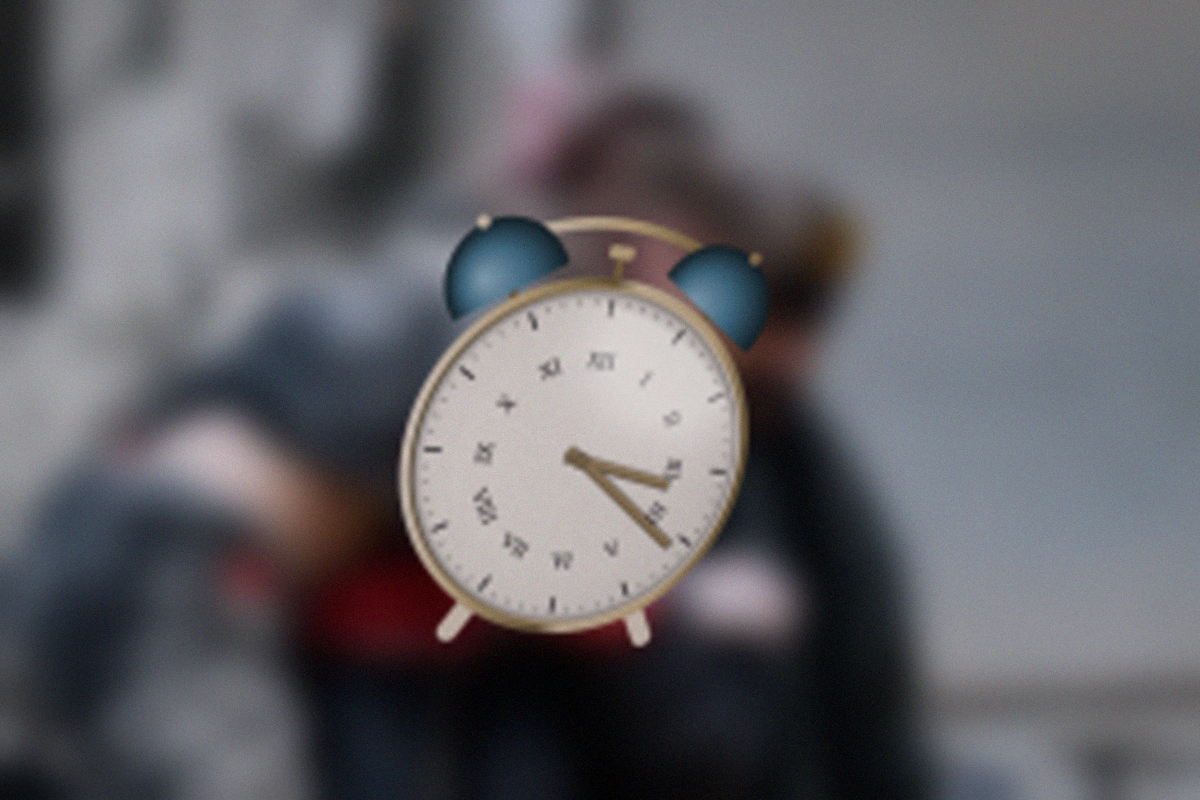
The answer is 3,21
